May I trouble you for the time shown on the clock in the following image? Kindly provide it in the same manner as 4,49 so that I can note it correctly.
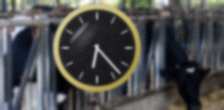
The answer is 6,23
